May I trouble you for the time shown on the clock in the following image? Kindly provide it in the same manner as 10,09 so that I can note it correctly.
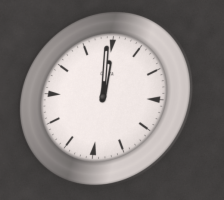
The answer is 11,59
